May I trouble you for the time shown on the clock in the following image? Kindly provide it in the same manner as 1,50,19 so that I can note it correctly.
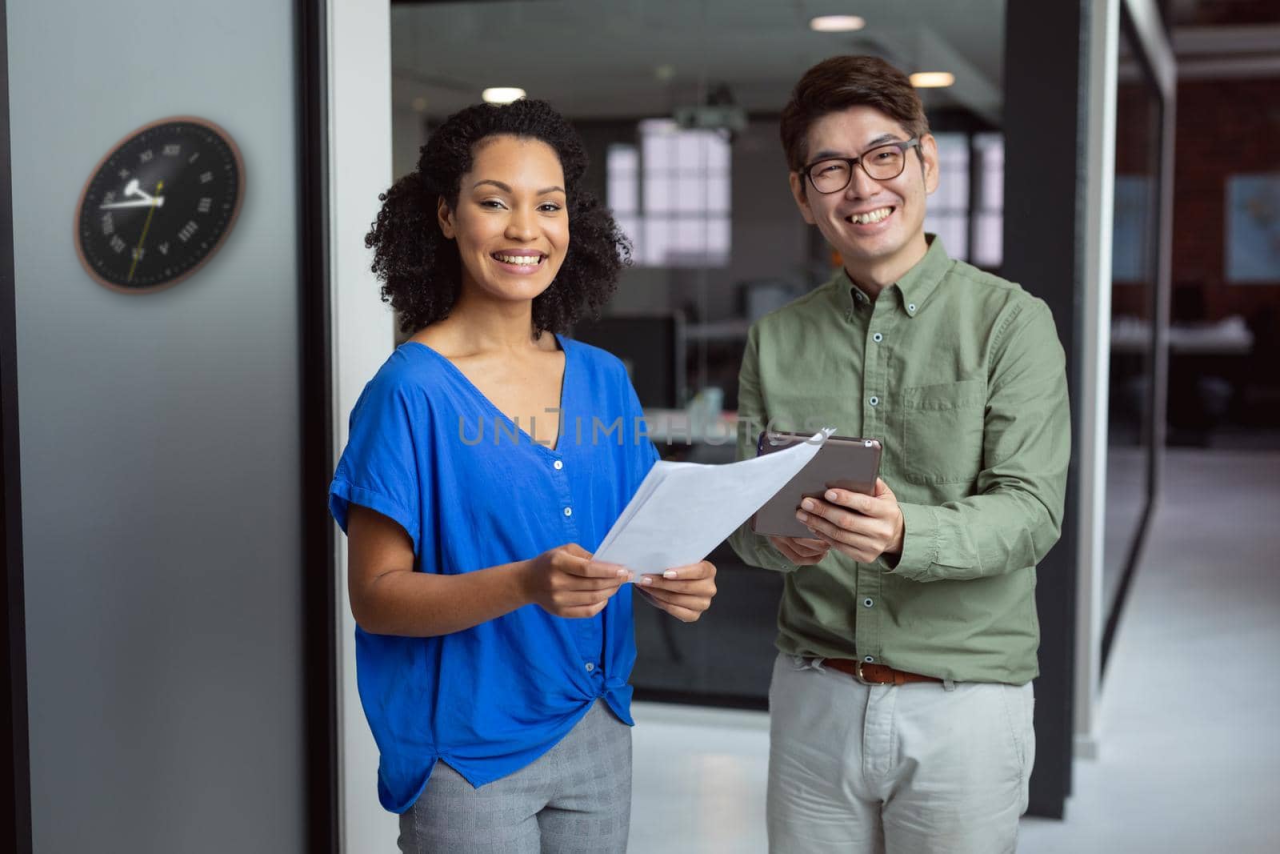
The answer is 9,43,30
